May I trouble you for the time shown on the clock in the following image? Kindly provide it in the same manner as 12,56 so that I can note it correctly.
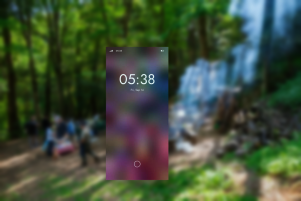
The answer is 5,38
